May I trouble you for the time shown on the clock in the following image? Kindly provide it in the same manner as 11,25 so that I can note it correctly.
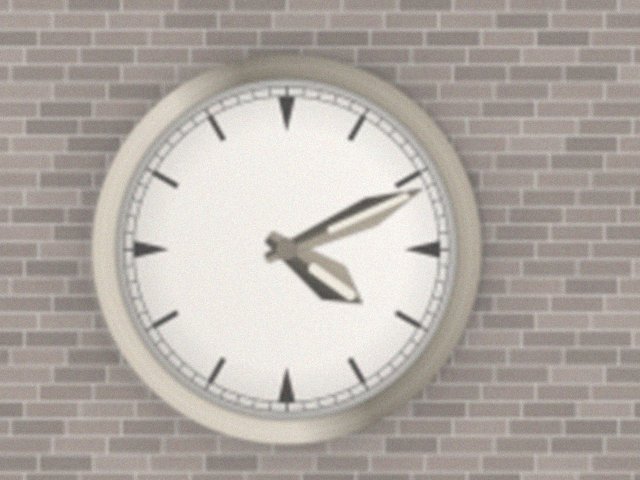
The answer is 4,11
